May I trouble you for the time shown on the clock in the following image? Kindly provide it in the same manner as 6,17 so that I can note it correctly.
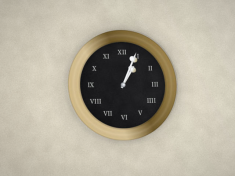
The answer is 1,04
